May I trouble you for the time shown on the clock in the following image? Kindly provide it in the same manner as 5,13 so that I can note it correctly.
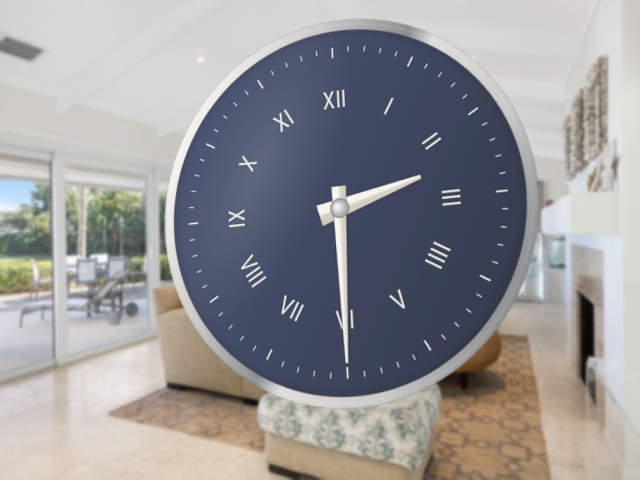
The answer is 2,30
